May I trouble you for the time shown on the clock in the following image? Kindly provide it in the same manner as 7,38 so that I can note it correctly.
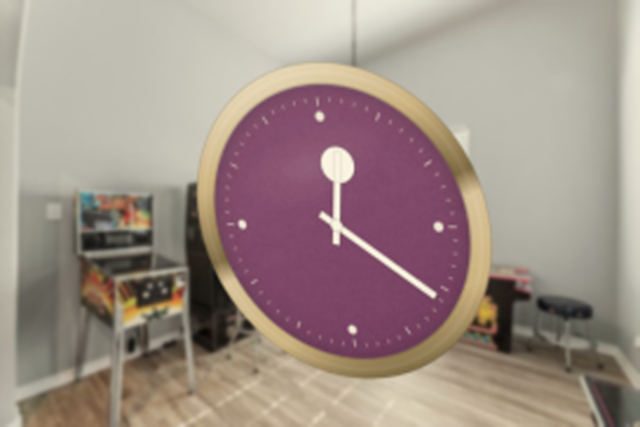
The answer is 12,21
